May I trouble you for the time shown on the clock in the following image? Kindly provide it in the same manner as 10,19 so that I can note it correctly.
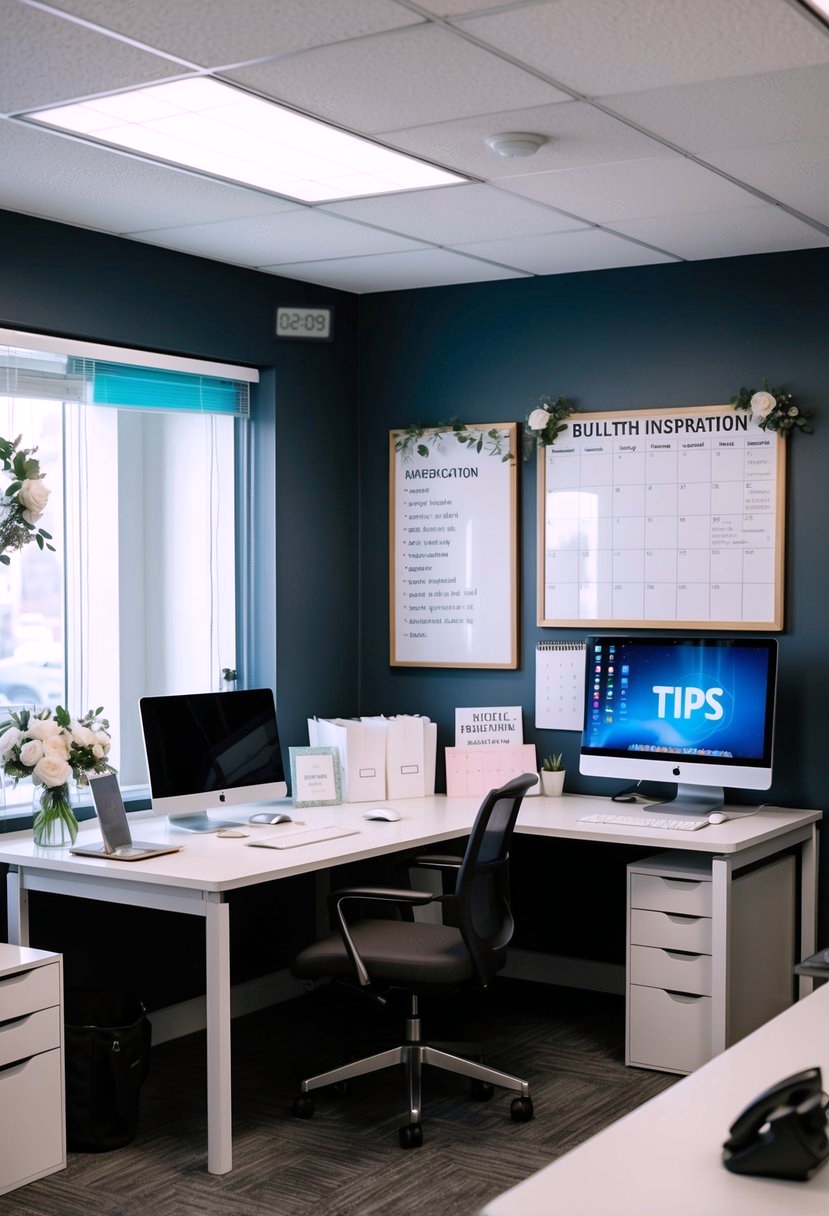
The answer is 2,09
